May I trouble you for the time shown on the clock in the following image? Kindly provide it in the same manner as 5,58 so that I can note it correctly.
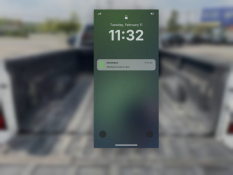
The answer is 11,32
